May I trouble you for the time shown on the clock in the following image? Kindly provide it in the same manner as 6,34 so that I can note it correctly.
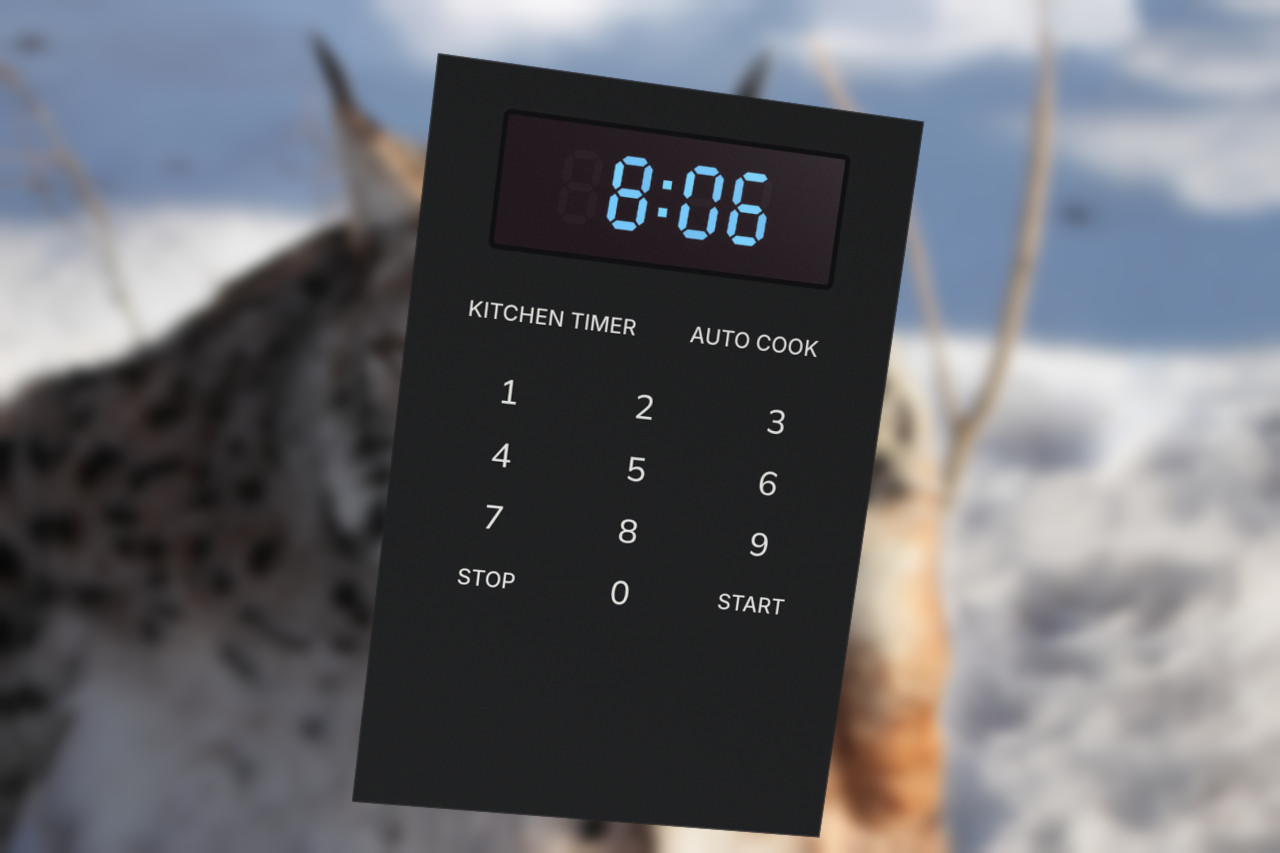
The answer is 8,06
